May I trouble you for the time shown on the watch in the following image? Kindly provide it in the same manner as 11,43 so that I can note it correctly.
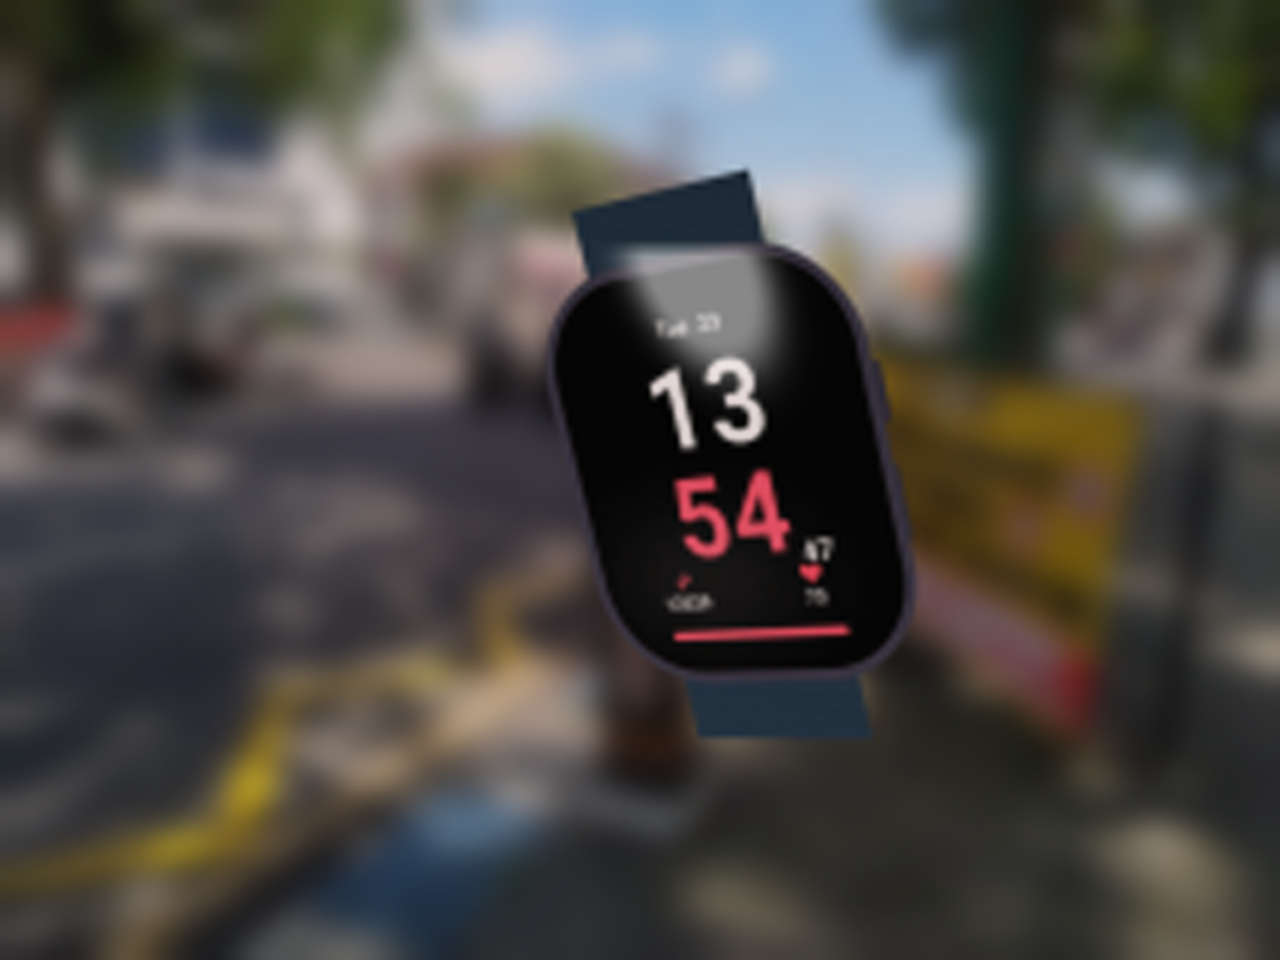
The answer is 13,54
